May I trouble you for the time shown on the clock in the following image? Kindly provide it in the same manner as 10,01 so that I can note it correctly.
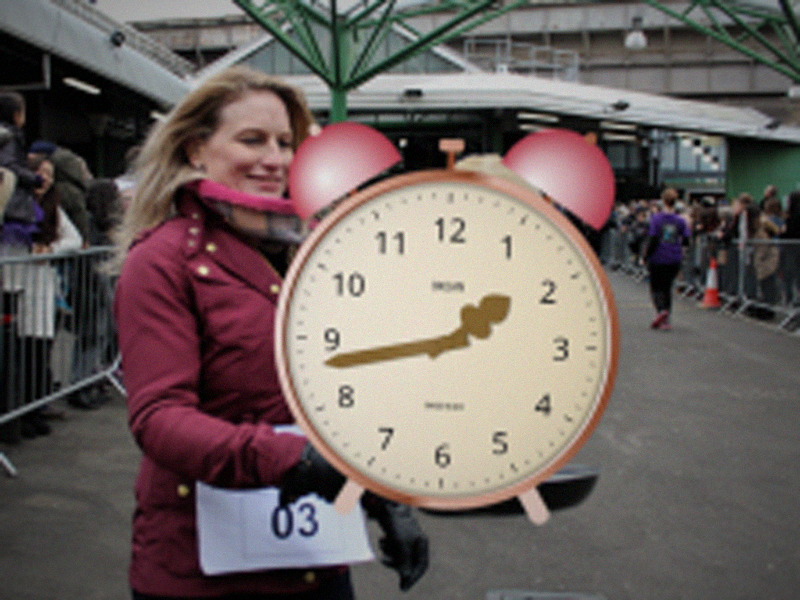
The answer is 1,43
